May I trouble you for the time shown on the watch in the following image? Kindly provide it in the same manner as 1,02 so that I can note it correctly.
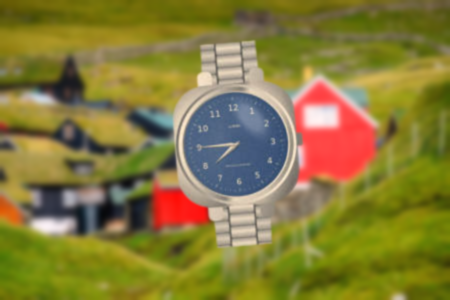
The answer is 7,45
